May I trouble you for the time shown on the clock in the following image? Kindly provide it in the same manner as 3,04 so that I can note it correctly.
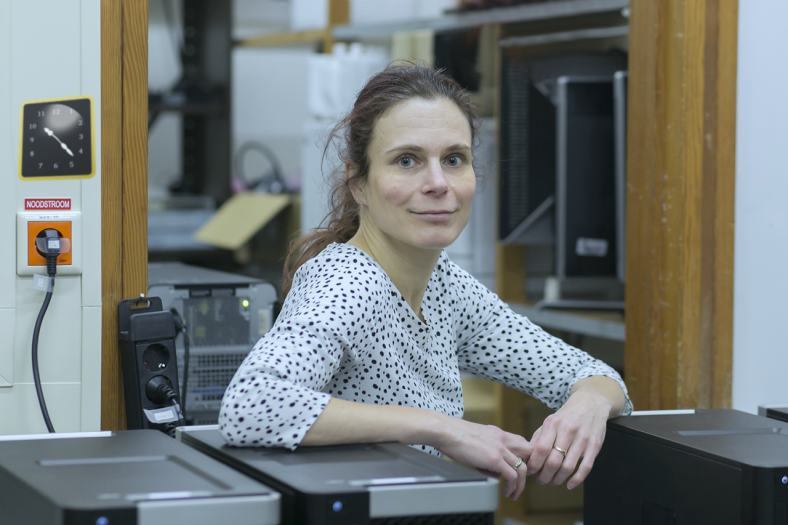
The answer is 10,23
